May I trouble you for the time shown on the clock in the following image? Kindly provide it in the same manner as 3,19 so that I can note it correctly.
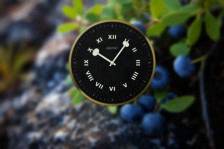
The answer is 10,06
